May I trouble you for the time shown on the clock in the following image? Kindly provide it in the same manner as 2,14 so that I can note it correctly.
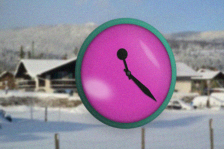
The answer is 11,22
